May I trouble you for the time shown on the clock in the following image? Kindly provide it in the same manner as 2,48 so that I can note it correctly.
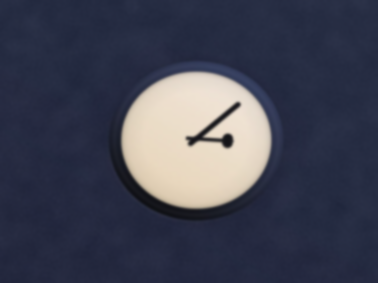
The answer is 3,08
